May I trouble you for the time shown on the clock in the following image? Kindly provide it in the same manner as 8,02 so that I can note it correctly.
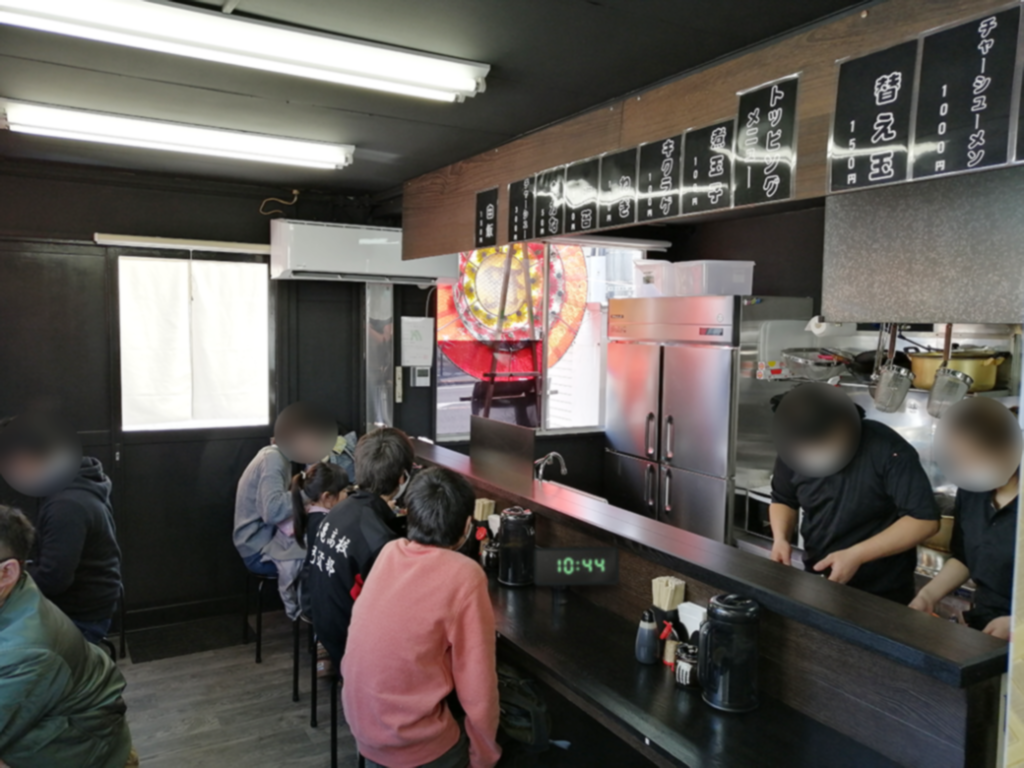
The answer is 10,44
